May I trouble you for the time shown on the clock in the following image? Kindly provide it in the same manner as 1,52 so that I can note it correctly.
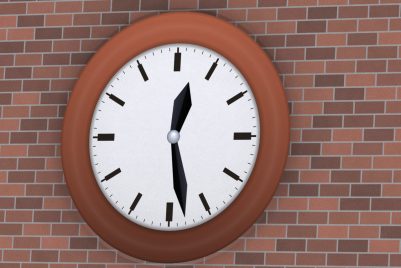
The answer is 12,28
